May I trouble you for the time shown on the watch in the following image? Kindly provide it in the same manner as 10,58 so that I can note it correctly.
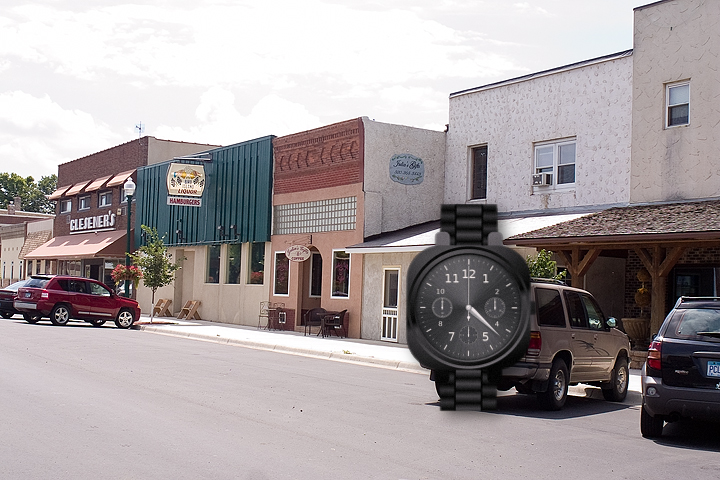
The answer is 4,22
